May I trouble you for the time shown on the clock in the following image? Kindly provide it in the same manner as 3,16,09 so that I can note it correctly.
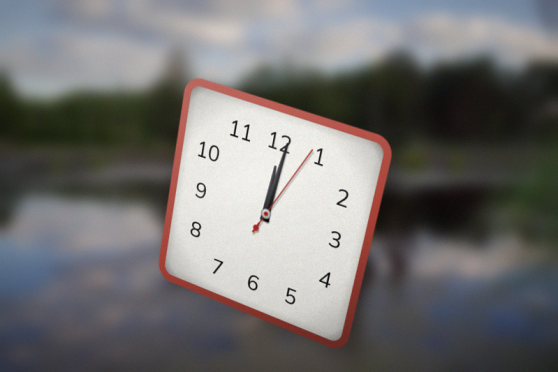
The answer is 12,01,04
